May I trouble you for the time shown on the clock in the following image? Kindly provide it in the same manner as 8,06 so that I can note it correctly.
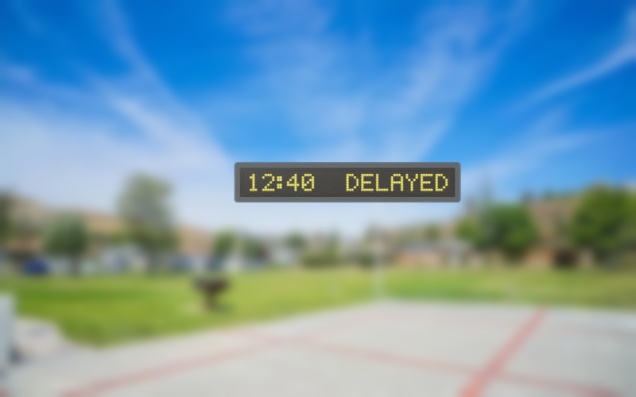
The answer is 12,40
